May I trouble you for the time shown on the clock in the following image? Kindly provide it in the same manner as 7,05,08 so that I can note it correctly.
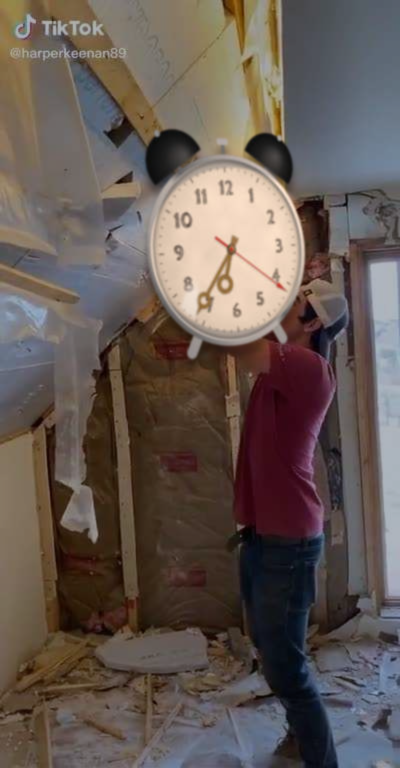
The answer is 6,36,21
